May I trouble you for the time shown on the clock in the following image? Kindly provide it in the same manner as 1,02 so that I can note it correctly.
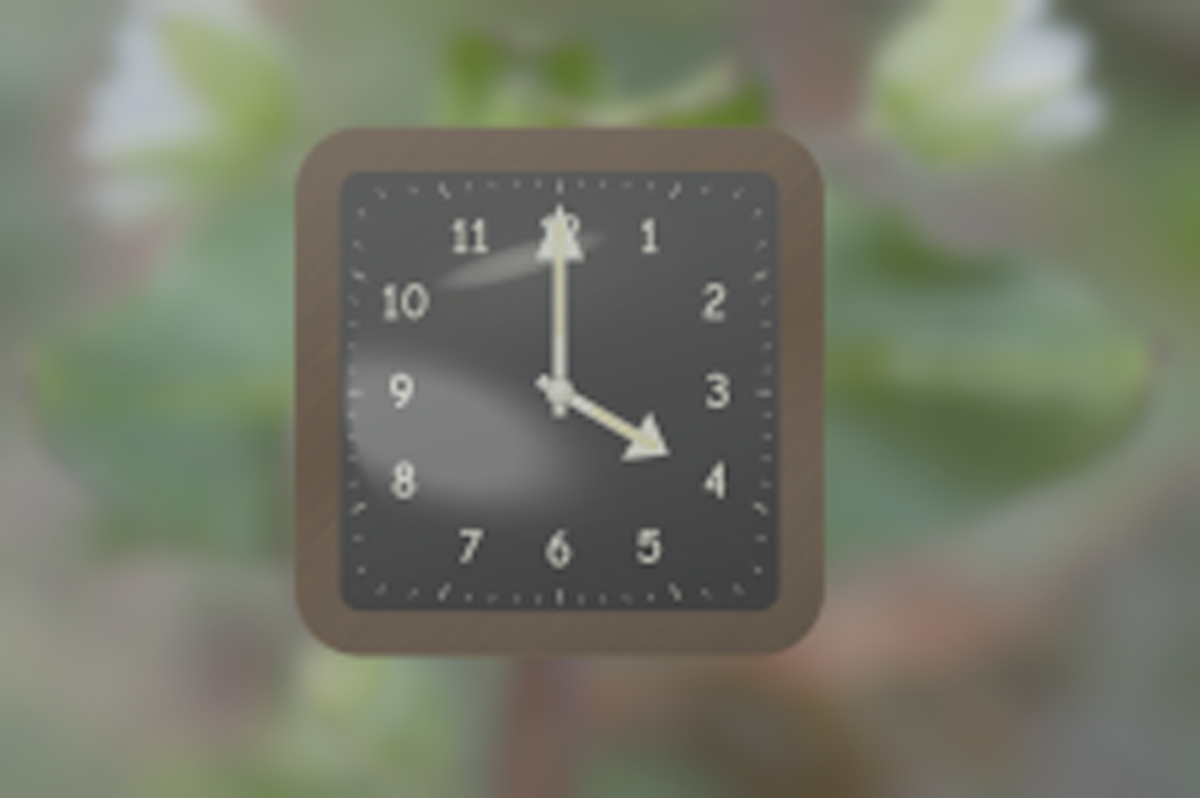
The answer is 4,00
